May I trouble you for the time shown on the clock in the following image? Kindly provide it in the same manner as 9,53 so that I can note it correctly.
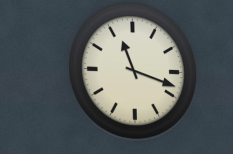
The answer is 11,18
